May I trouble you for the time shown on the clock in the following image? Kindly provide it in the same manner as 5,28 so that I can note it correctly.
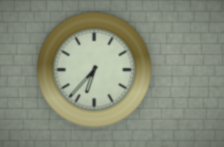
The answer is 6,37
